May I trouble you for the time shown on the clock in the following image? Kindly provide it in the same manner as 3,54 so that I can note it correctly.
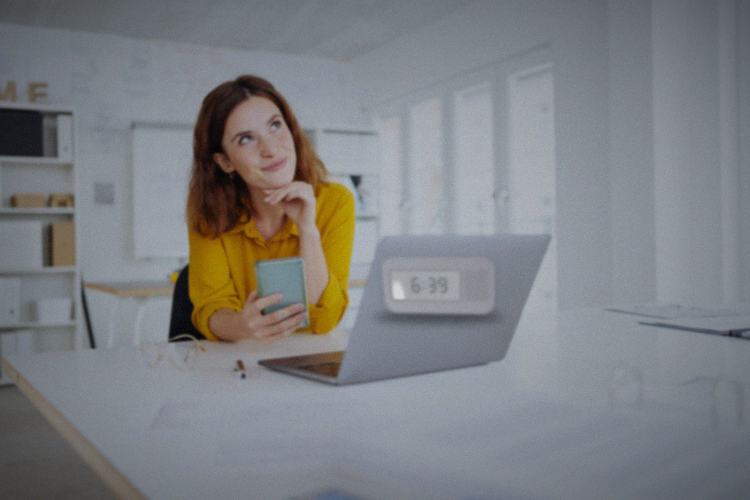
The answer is 6,39
